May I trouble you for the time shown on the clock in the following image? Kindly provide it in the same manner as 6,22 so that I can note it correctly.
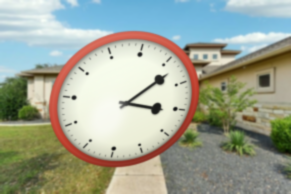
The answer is 3,07
